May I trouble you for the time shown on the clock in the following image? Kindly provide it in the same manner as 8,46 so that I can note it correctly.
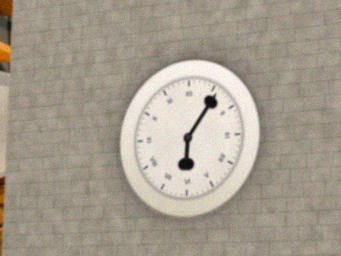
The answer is 6,06
